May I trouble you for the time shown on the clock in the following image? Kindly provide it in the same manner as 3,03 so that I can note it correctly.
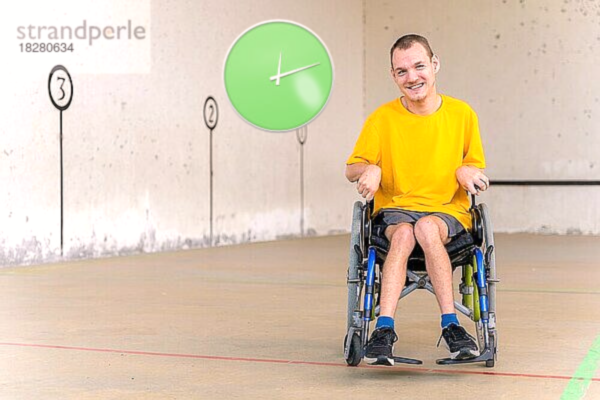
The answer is 12,12
